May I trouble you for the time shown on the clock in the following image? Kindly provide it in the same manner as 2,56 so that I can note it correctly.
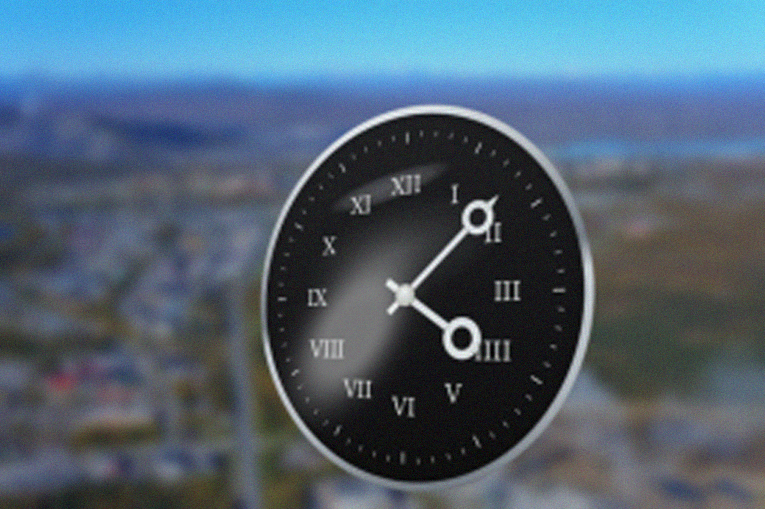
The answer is 4,08
